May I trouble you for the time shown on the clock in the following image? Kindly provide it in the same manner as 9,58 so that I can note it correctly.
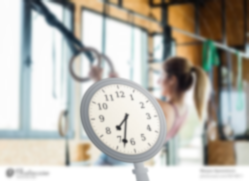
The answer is 7,33
